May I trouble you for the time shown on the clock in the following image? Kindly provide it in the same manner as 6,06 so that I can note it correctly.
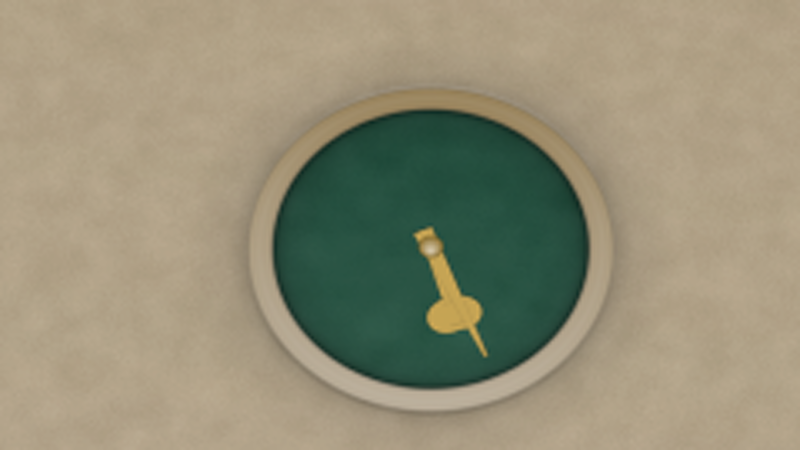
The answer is 5,26
